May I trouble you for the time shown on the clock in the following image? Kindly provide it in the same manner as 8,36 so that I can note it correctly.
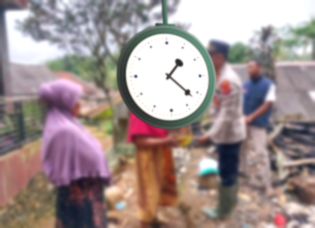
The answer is 1,22
